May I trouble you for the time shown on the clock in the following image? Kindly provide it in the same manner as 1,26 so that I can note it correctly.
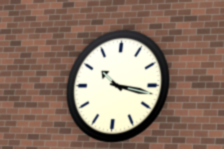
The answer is 10,17
